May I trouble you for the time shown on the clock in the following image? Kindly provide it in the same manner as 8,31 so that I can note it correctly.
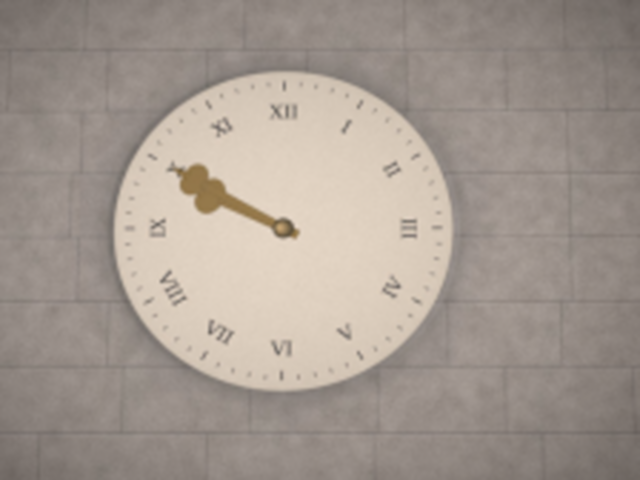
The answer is 9,50
